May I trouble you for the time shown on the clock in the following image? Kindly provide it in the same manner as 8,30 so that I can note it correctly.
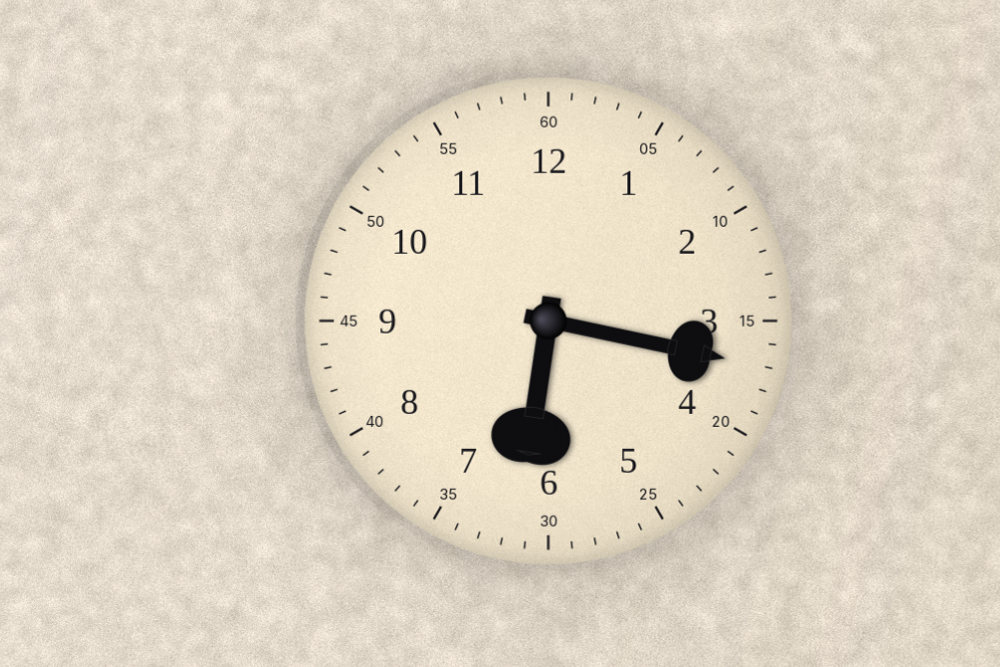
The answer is 6,17
